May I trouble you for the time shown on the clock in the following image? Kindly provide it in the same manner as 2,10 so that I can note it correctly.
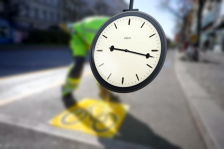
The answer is 9,17
